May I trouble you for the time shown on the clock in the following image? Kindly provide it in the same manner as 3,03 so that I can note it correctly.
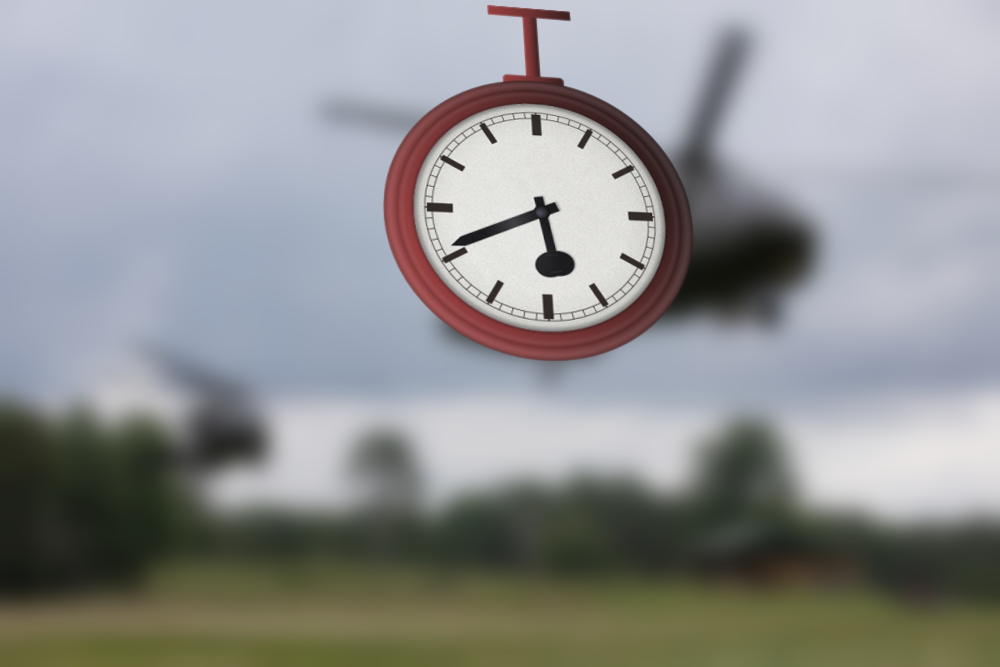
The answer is 5,41
